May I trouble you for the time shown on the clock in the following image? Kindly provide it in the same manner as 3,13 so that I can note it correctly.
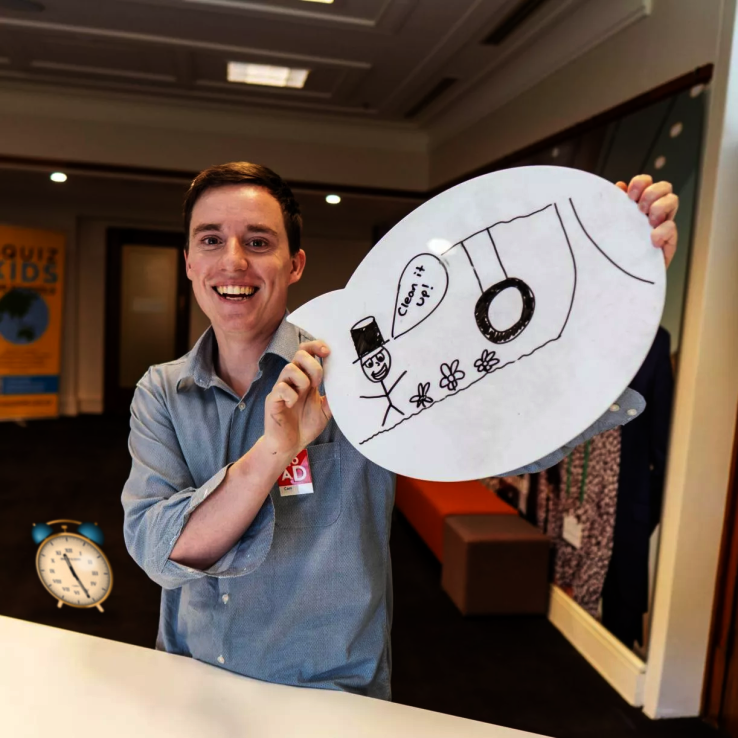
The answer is 11,26
